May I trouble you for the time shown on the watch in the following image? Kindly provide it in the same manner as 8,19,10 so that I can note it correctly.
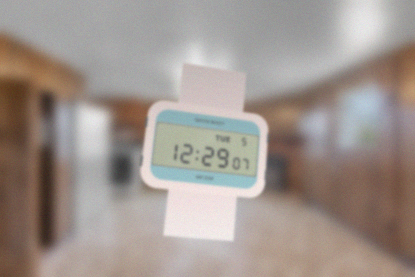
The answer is 12,29,07
